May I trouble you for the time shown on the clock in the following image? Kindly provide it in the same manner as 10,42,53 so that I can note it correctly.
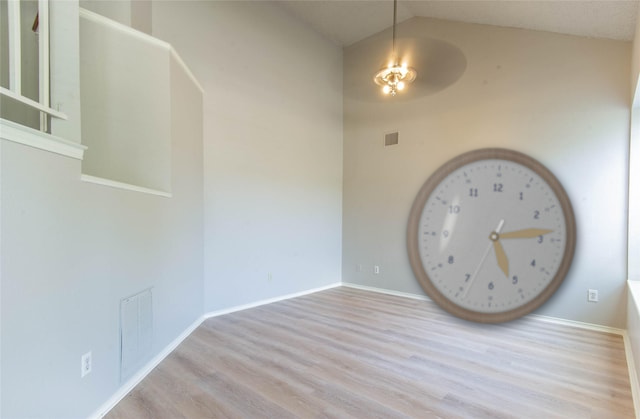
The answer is 5,13,34
